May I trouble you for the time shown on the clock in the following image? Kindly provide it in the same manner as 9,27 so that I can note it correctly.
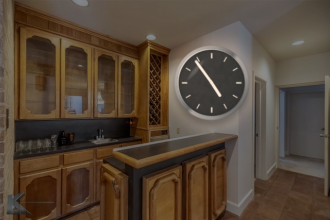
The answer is 4,54
